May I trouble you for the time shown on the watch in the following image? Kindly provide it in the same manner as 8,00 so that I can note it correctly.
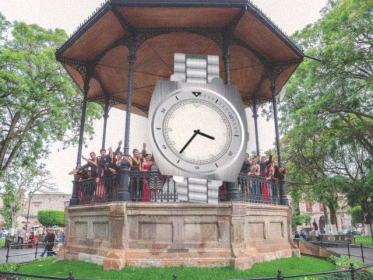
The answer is 3,36
